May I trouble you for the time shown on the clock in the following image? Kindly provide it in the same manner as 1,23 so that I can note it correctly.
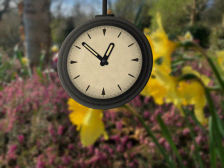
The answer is 12,52
